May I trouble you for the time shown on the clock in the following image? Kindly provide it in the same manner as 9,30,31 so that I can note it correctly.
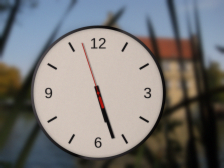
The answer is 5,26,57
